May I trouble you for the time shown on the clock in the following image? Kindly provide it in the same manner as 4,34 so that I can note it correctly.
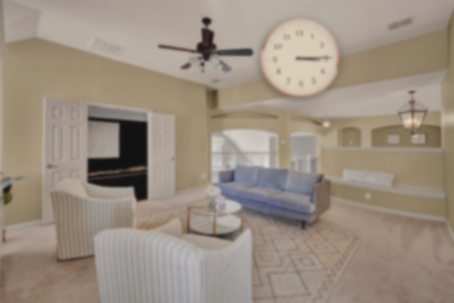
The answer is 3,15
